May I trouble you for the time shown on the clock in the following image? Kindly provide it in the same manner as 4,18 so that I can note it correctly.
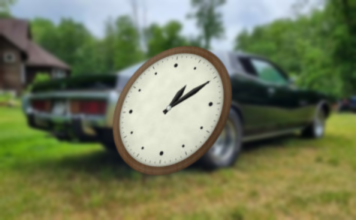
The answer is 1,10
